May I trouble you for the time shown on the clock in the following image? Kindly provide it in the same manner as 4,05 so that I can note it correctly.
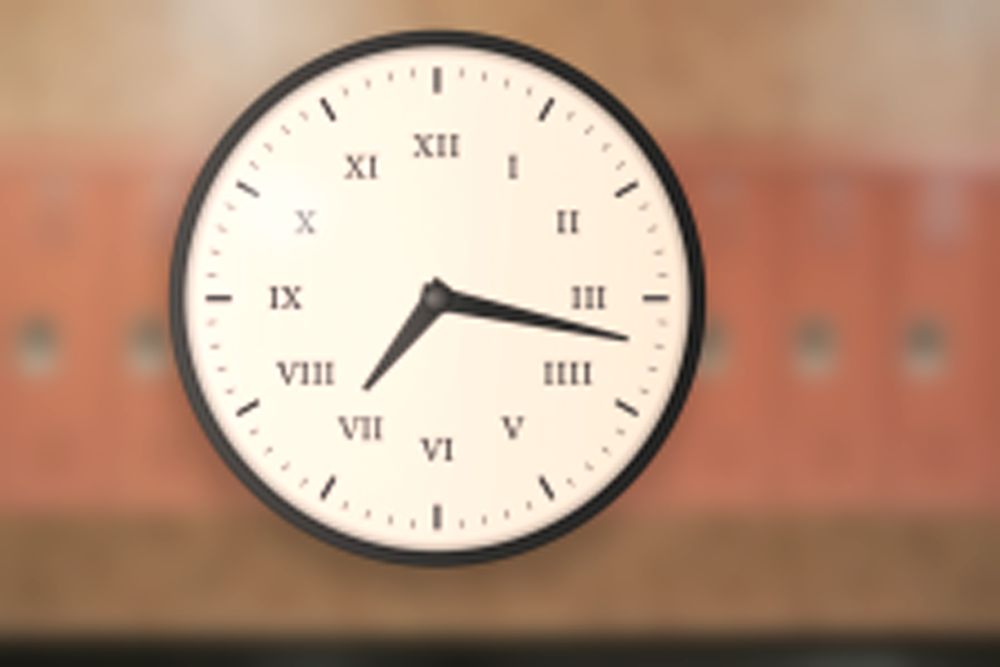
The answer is 7,17
